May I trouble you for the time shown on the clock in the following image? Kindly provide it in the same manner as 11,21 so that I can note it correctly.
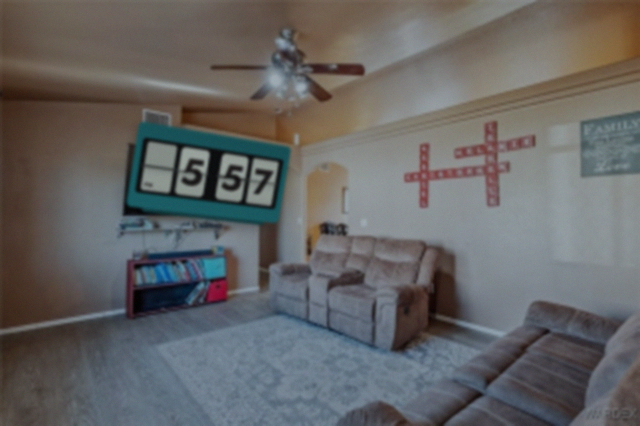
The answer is 5,57
